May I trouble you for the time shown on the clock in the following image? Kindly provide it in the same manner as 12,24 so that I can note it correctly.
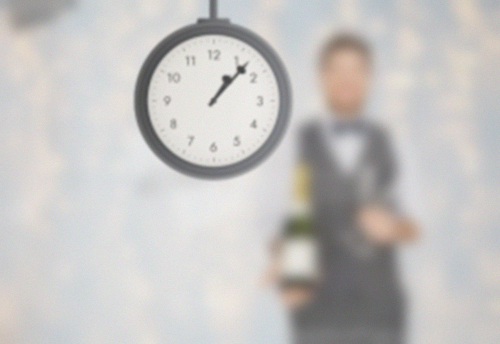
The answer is 1,07
